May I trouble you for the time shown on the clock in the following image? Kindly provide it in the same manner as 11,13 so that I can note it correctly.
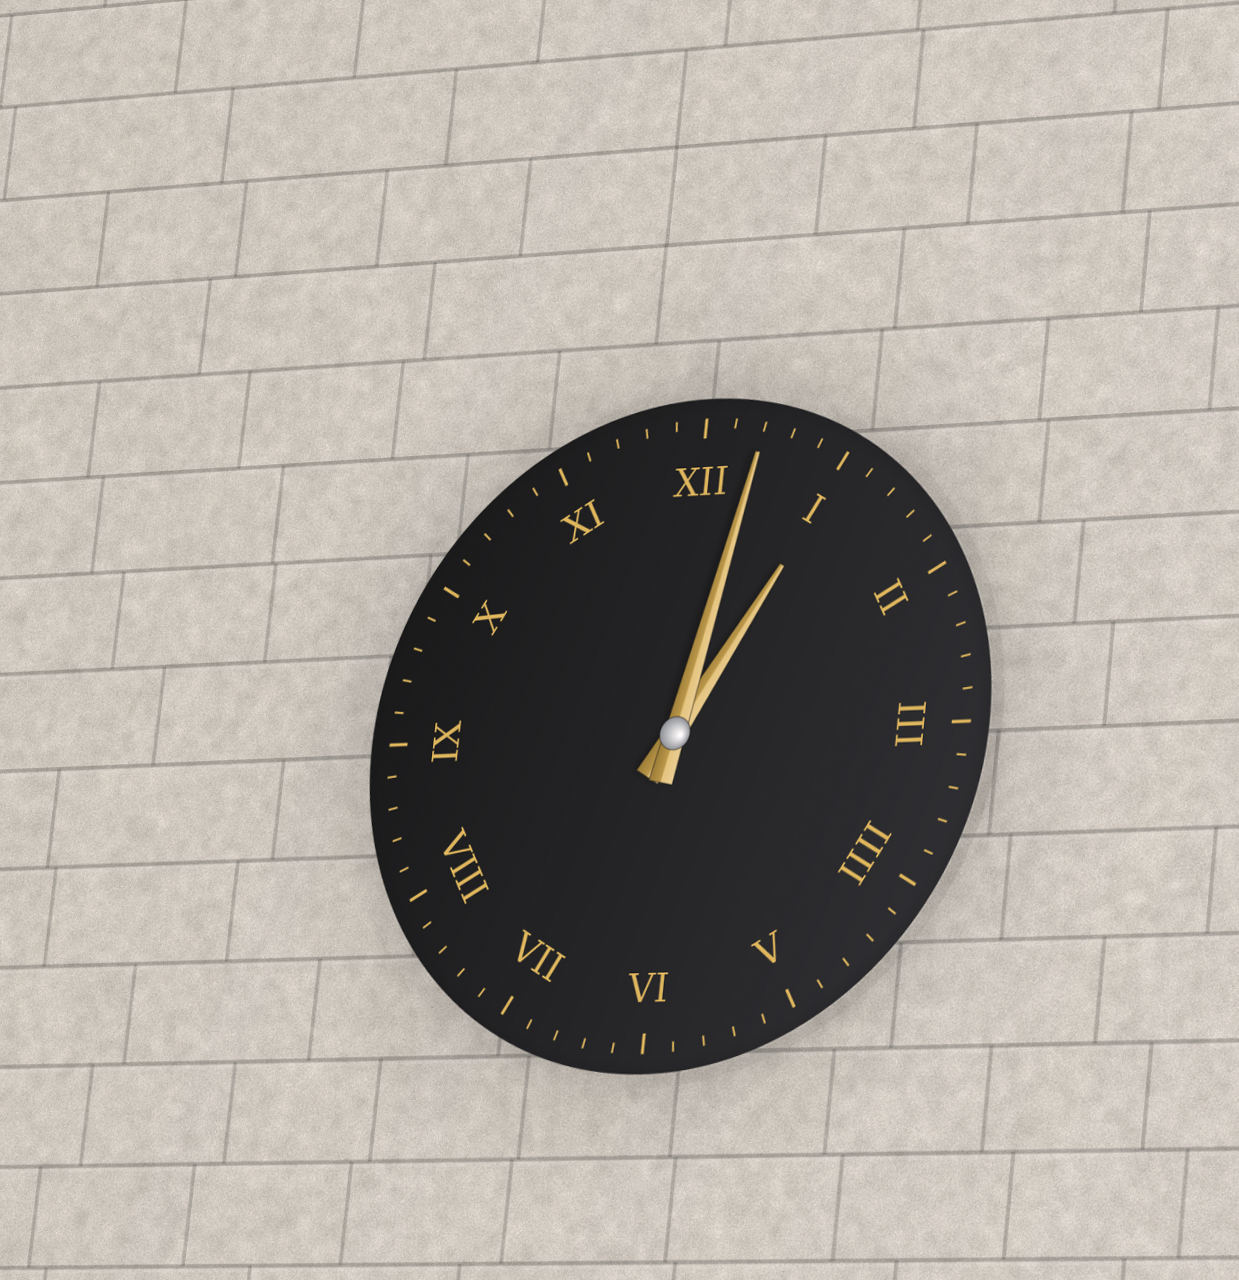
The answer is 1,02
